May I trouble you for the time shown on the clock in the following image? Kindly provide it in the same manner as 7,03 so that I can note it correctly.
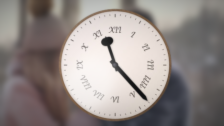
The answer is 11,23
